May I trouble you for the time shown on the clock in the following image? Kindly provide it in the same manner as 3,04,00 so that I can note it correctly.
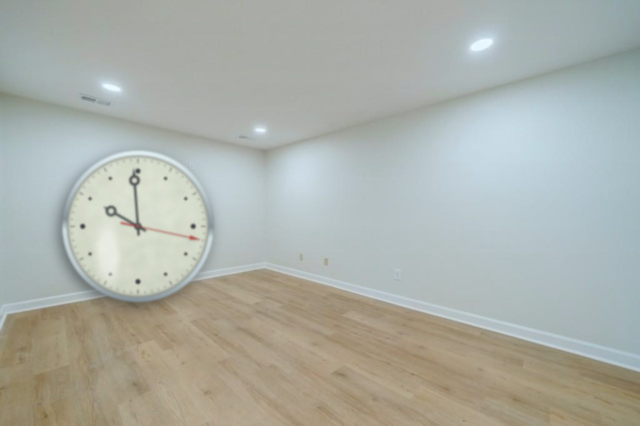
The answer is 9,59,17
